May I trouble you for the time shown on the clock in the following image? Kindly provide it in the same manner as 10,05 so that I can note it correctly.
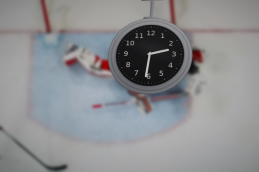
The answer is 2,31
